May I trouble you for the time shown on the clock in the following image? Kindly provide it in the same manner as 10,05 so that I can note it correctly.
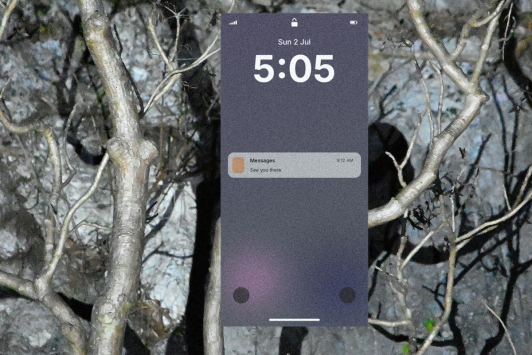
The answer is 5,05
